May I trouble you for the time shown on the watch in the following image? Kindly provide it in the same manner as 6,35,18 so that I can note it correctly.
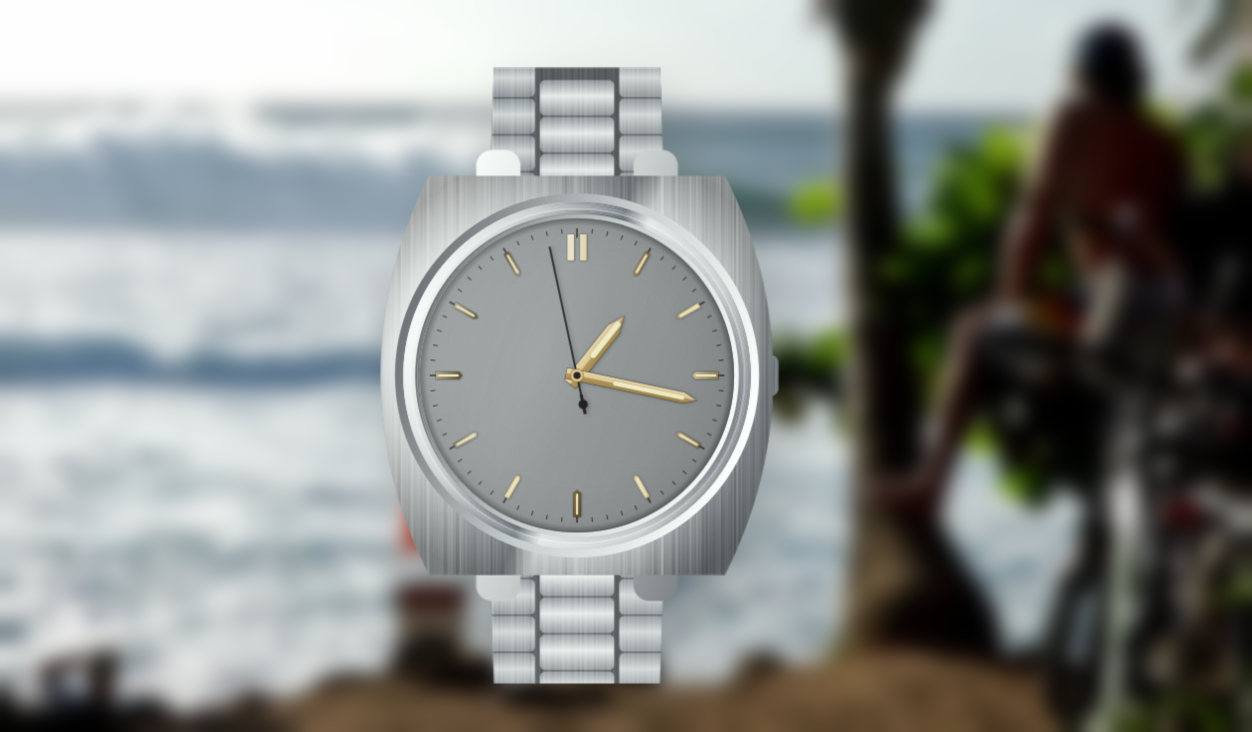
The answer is 1,16,58
